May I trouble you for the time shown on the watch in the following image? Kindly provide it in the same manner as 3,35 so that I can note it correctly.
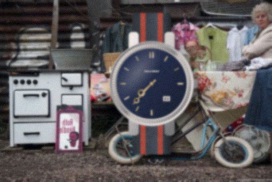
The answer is 7,37
